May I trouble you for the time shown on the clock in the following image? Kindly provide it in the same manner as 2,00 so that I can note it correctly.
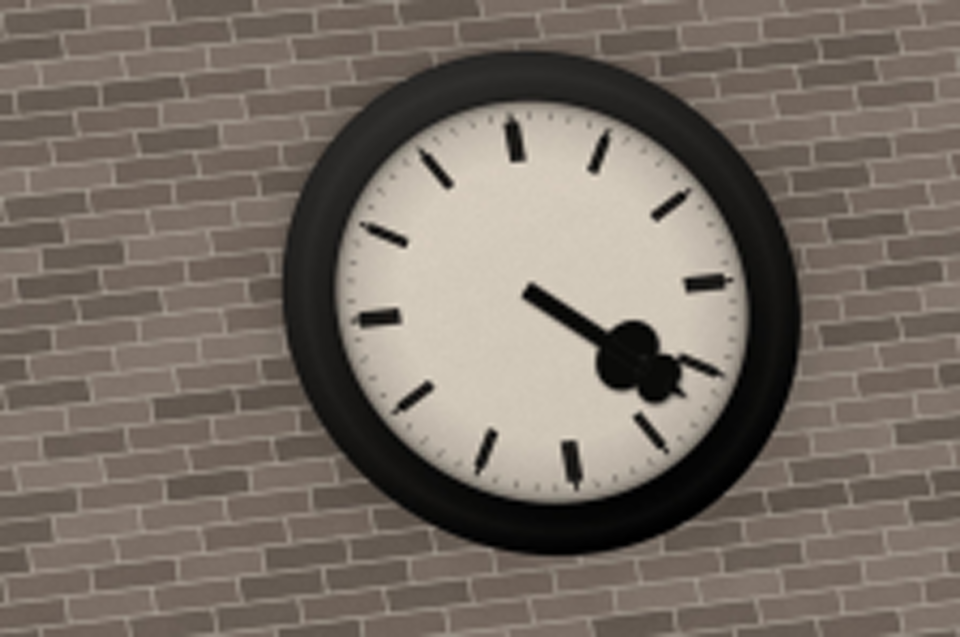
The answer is 4,22
